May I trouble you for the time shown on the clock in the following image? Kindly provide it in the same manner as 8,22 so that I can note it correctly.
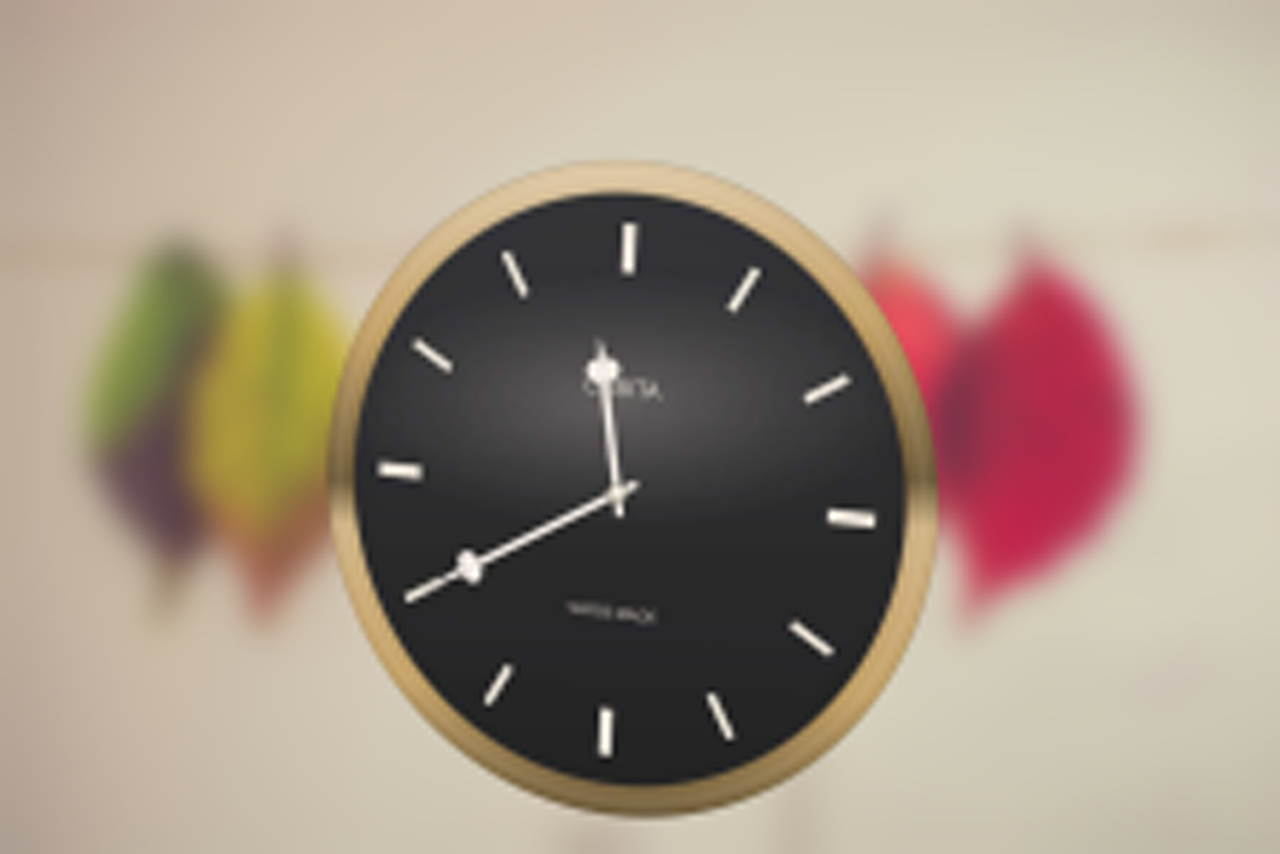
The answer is 11,40
